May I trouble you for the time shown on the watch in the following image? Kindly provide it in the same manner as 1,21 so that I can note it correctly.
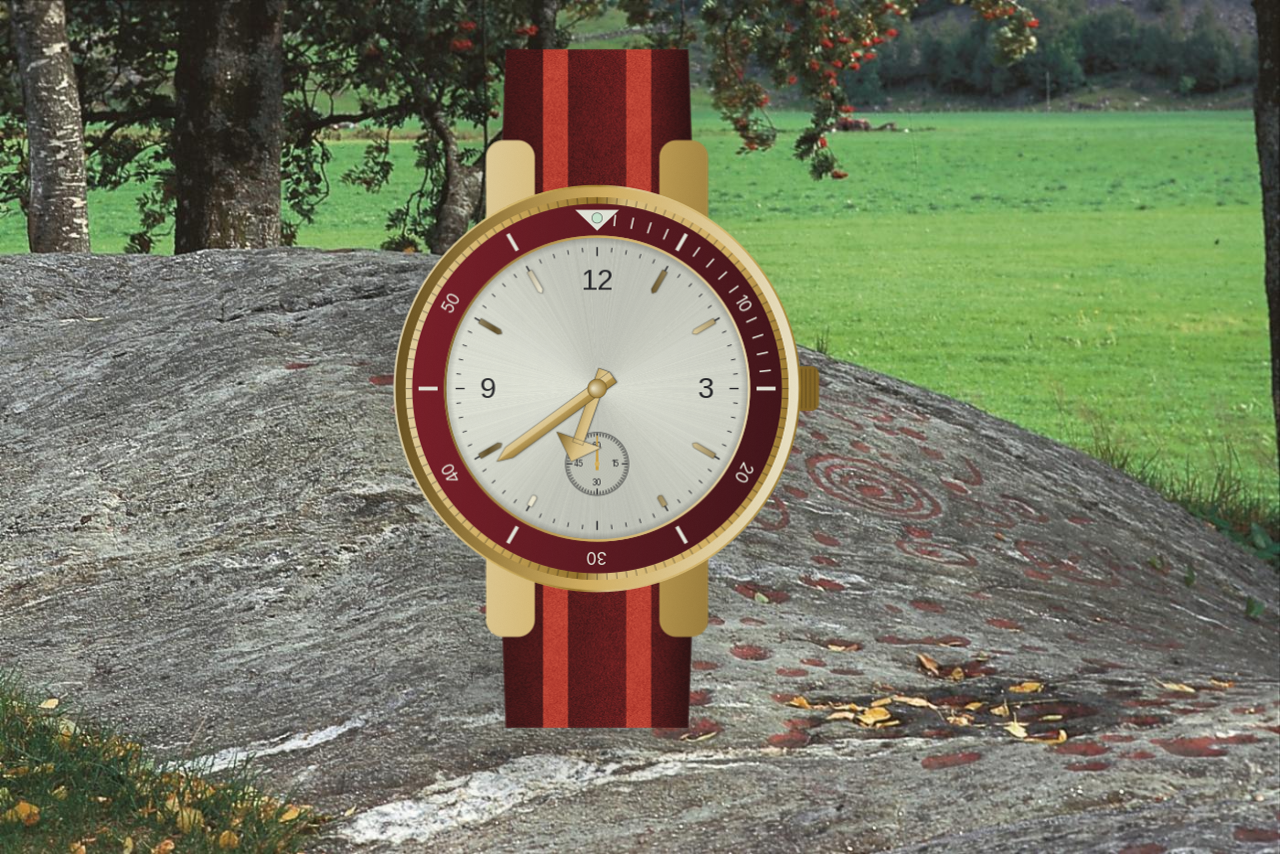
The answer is 6,39
